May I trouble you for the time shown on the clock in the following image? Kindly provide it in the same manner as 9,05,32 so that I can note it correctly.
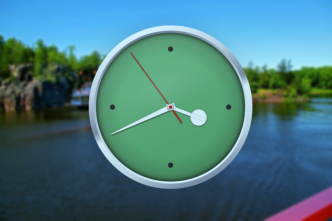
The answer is 3,40,54
